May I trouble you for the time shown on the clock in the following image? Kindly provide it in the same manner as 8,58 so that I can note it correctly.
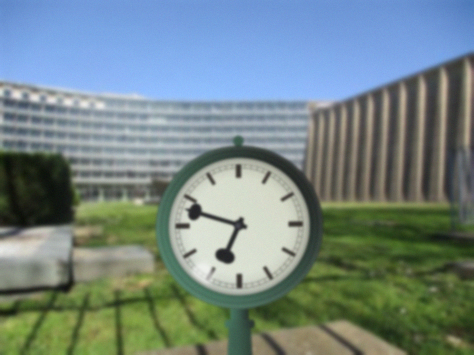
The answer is 6,48
